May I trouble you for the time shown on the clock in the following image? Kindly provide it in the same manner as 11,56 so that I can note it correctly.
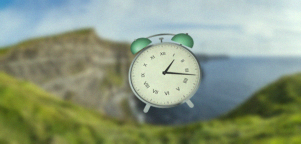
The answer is 1,17
